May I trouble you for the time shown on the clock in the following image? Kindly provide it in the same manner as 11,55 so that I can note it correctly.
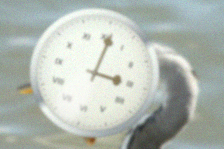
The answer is 3,01
